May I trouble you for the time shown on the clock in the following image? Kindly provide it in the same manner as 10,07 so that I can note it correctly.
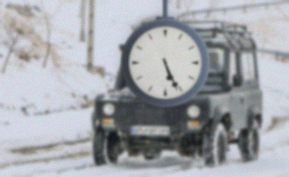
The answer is 5,26
